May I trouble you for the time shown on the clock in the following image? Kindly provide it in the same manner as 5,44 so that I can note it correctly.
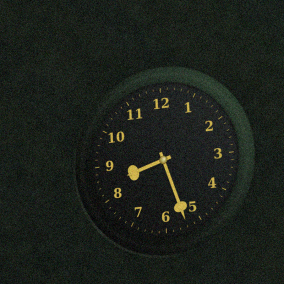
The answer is 8,27
